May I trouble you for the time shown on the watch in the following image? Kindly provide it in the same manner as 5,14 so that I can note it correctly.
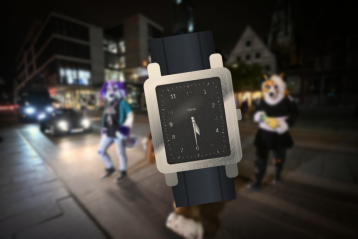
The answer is 5,30
